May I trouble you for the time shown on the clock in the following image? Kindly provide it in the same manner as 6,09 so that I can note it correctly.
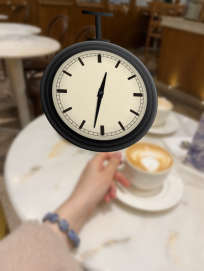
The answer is 12,32
